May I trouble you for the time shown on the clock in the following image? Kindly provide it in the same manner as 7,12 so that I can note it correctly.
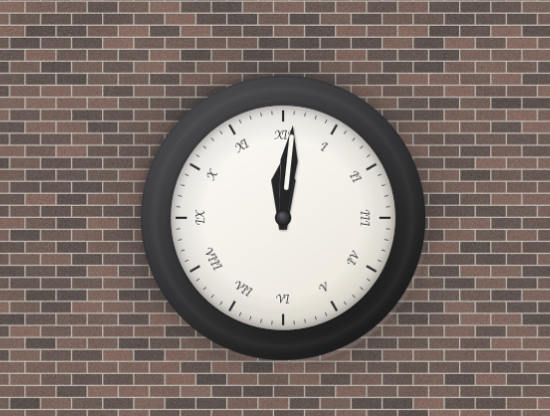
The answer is 12,01
